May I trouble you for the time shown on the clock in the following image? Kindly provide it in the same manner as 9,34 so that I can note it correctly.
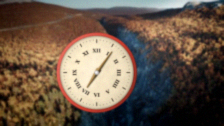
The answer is 7,06
